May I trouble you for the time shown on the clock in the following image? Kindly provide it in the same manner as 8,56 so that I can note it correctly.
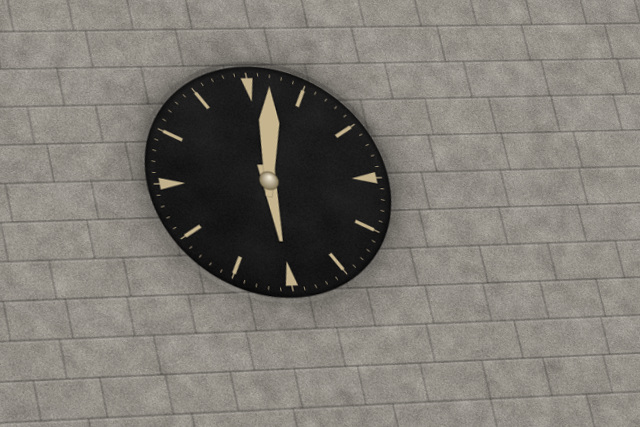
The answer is 6,02
